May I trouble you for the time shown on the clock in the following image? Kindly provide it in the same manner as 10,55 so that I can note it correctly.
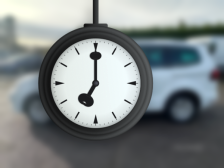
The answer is 7,00
